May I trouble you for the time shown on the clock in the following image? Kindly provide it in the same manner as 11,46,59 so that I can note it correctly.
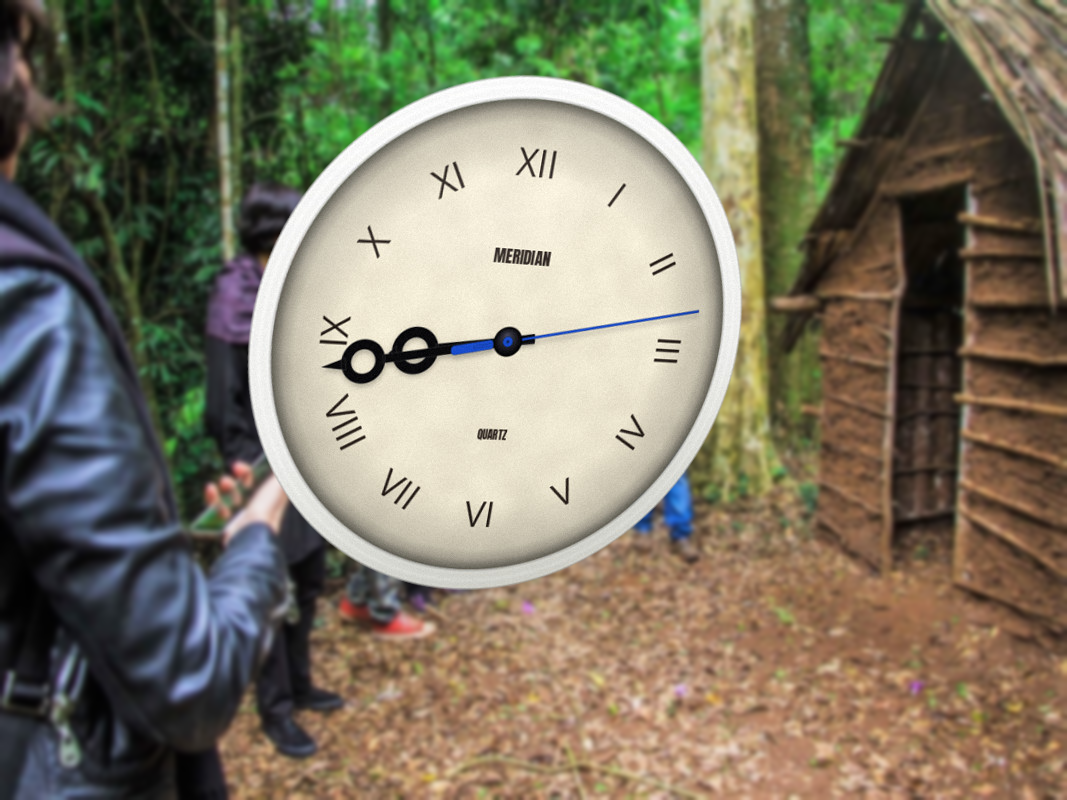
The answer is 8,43,13
